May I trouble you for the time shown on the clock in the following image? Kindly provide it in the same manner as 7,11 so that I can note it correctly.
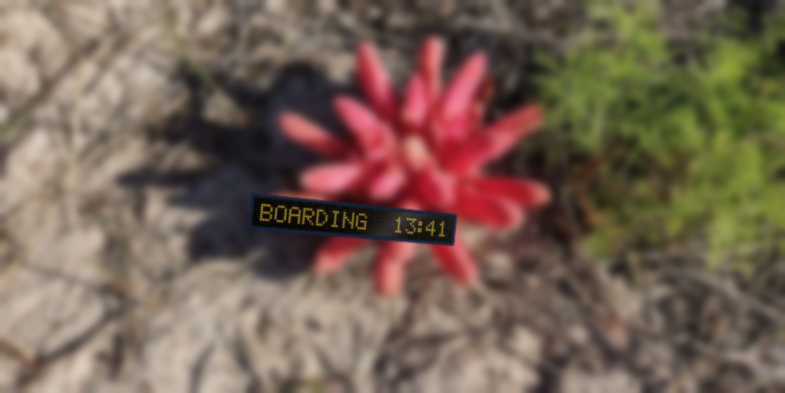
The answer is 13,41
